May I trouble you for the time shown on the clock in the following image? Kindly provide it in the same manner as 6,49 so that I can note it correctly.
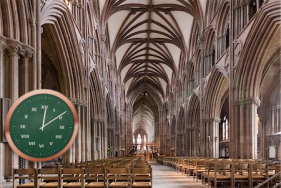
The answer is 12,09
